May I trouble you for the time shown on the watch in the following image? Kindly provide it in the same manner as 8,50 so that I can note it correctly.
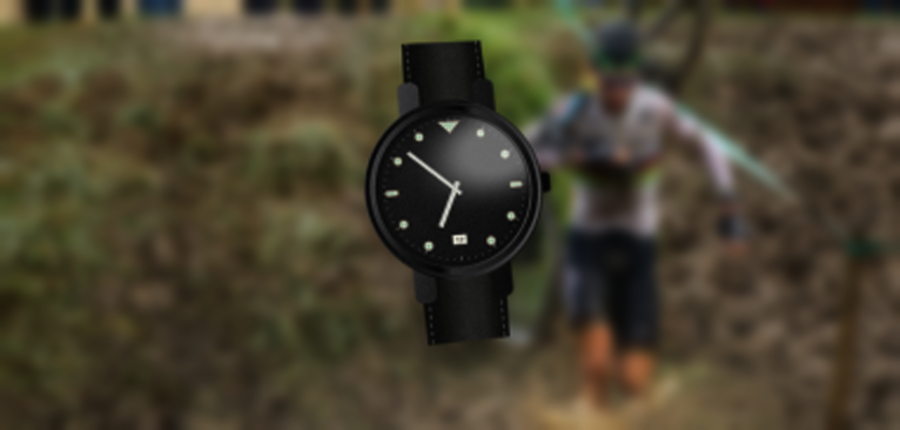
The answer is 6,52
